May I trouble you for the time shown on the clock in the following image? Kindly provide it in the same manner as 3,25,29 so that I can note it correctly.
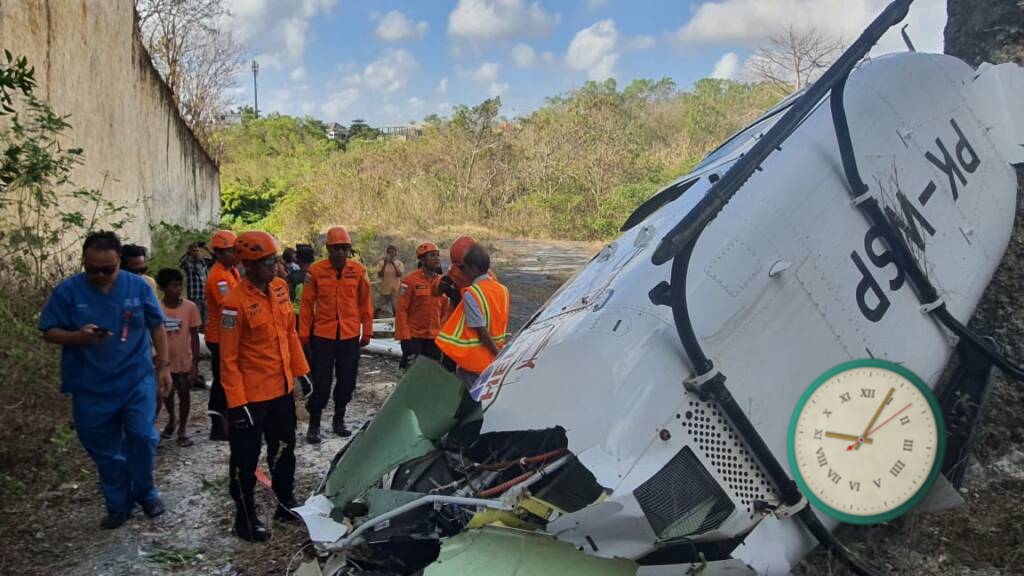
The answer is 9,04,08
